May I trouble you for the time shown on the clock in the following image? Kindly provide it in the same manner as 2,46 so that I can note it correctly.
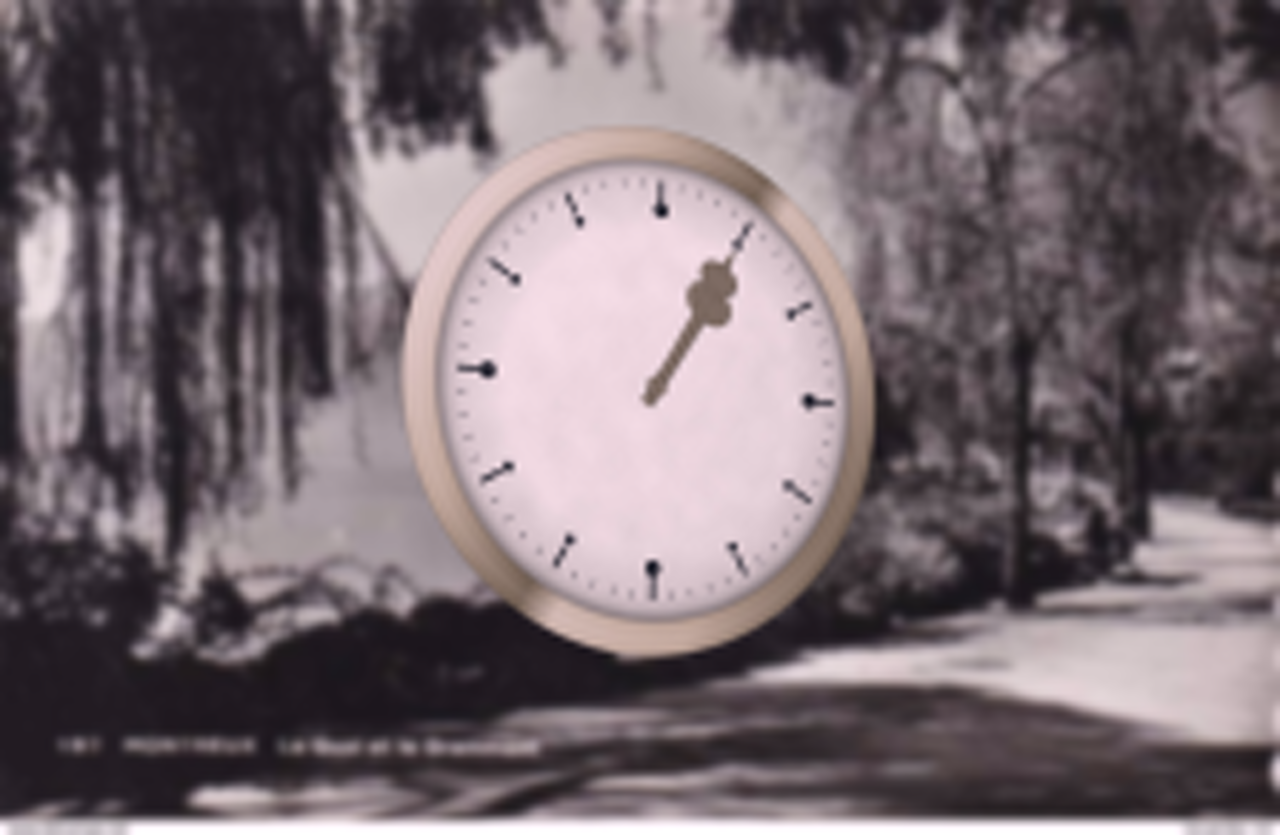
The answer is 1,05
